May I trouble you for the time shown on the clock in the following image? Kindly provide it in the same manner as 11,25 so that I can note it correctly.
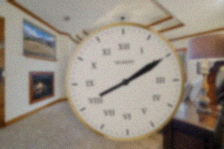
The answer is 8,10
